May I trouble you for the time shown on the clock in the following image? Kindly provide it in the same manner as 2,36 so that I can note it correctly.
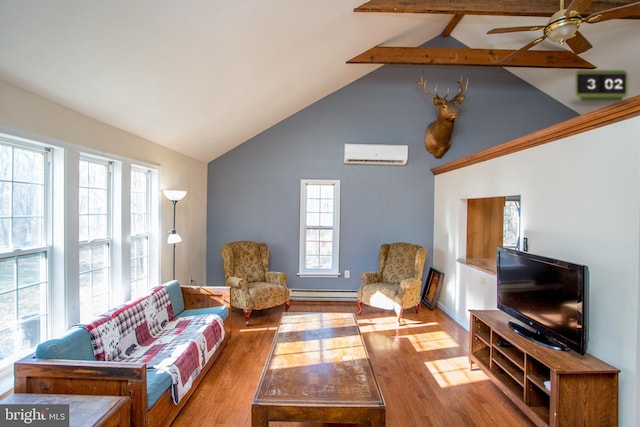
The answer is 3,02
